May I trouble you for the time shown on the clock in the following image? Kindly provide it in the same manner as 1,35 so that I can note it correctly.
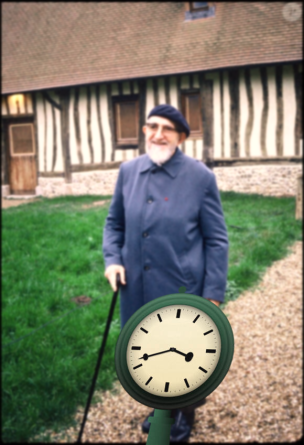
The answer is 3,42
